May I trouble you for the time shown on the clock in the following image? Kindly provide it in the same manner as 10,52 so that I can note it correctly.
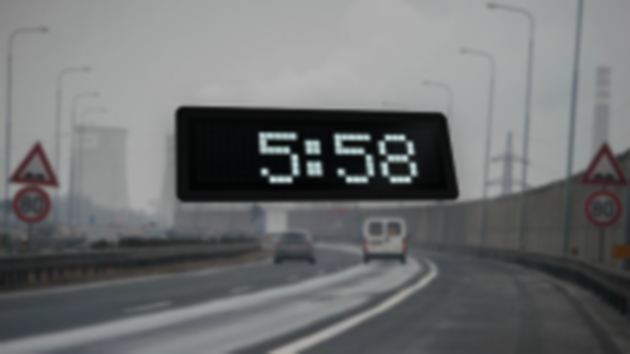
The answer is 5,58
